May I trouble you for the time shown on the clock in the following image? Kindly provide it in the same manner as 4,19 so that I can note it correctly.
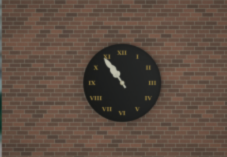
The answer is 10,54
